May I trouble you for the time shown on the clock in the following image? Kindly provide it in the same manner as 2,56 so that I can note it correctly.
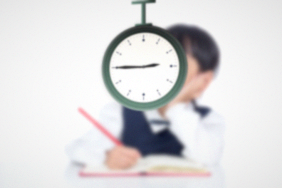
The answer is 2,45
